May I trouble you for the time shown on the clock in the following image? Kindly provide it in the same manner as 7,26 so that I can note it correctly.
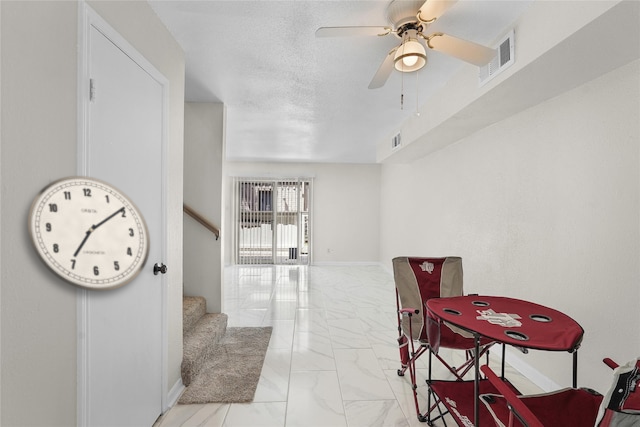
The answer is 7,09
